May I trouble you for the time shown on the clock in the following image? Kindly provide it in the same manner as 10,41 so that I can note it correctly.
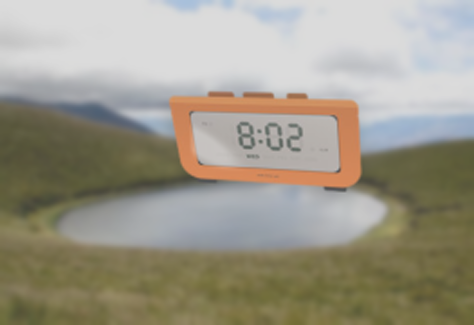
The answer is 8,02
